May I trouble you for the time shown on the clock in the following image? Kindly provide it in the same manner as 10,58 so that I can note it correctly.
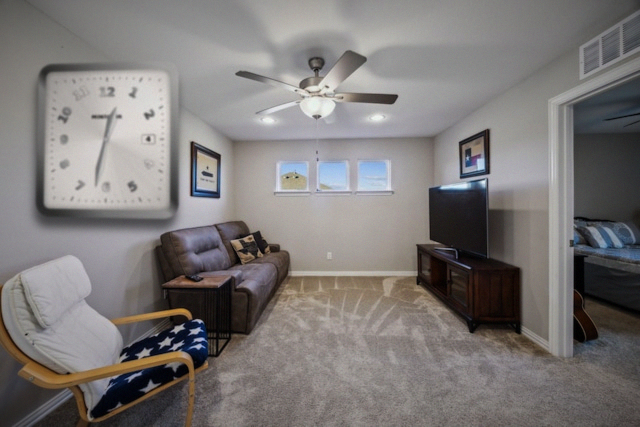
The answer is 12,32
